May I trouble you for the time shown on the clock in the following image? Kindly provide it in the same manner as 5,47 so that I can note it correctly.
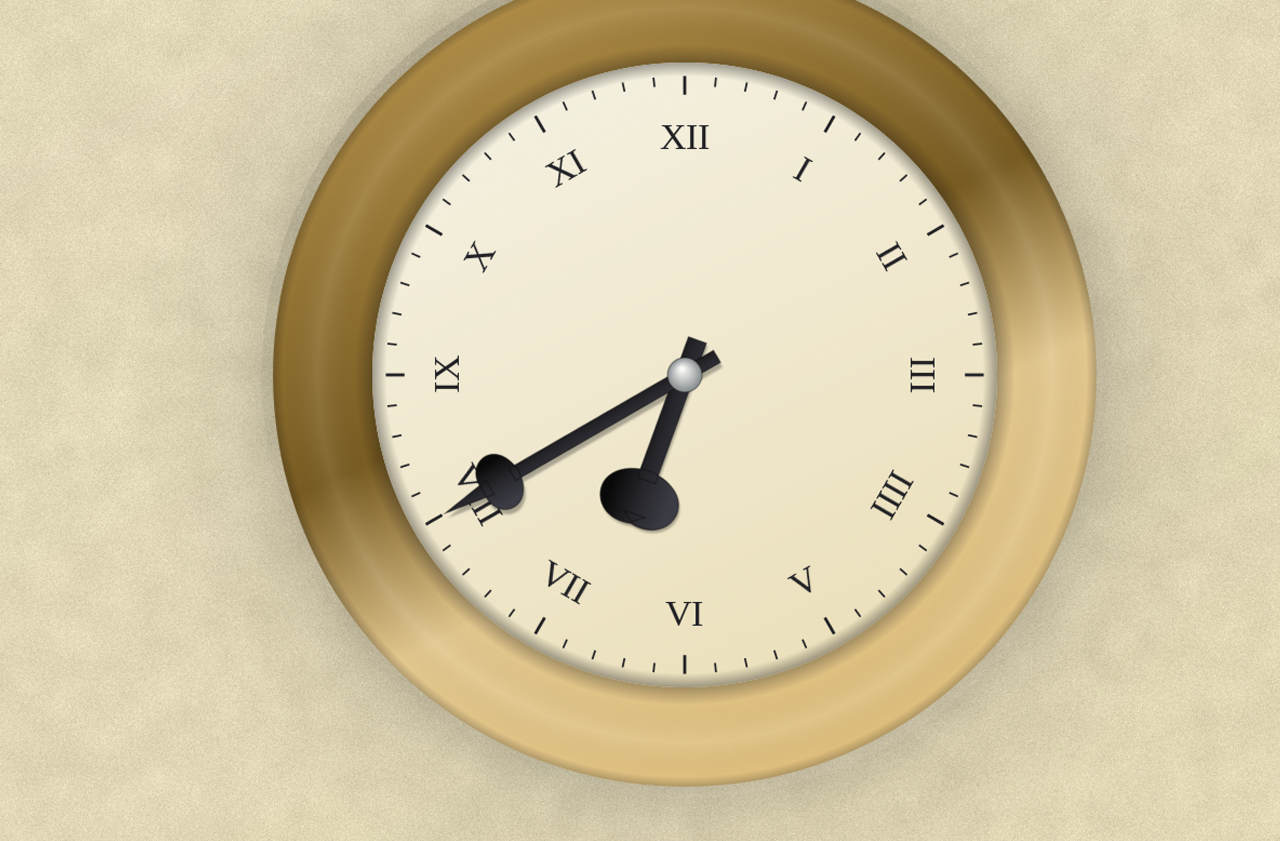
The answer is 6,40
